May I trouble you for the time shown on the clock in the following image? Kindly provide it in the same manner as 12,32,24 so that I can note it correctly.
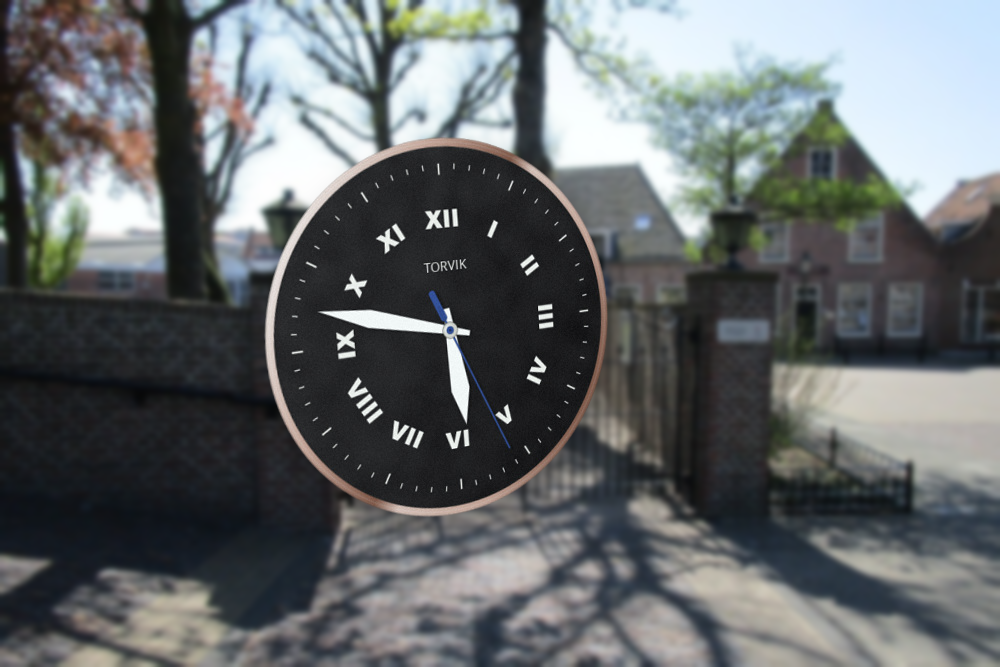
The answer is 5,47,26
